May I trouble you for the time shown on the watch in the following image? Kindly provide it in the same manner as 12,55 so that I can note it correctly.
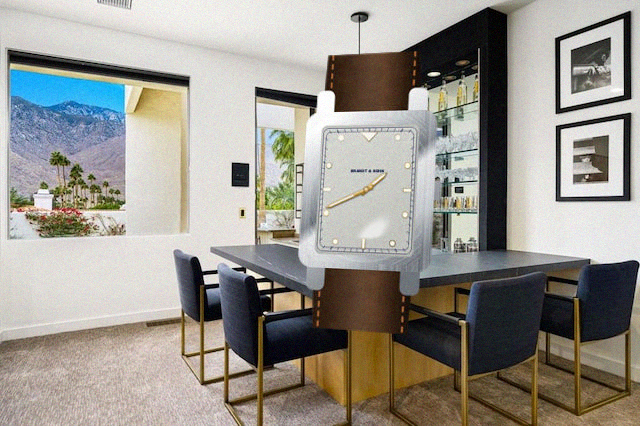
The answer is 1,41
